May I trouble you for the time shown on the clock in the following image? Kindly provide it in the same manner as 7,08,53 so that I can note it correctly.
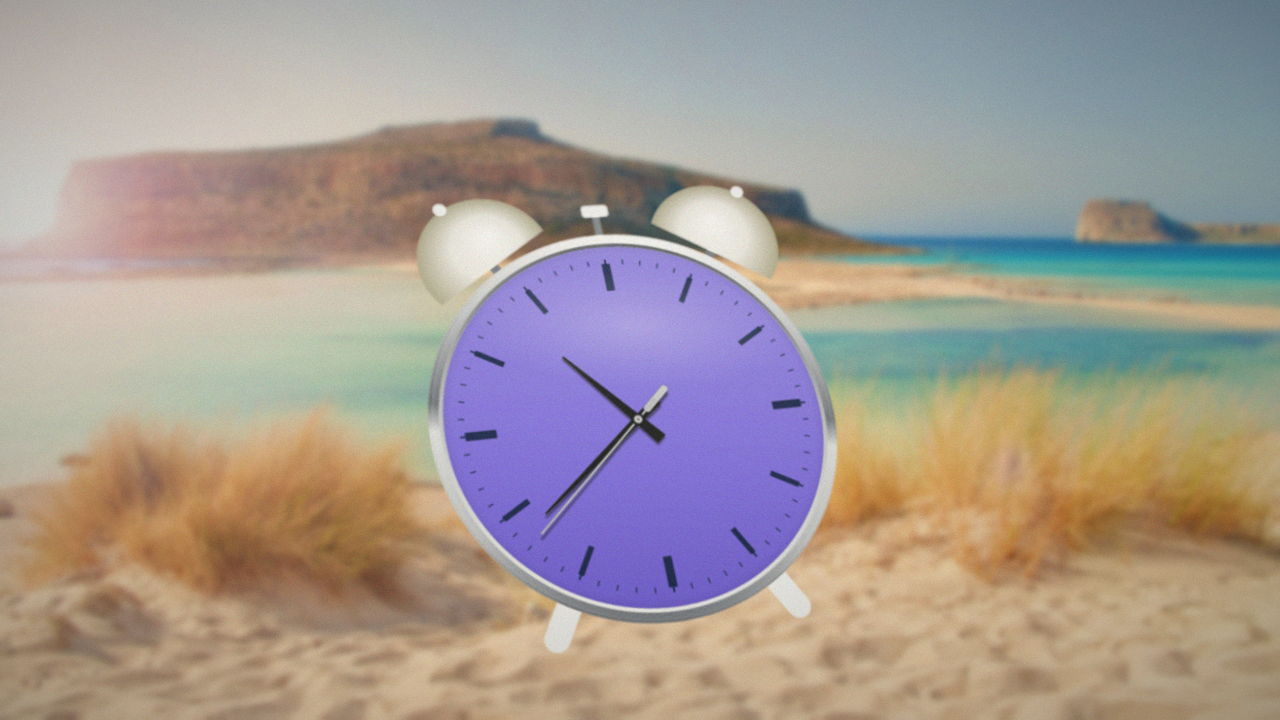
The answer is 10,38,38
